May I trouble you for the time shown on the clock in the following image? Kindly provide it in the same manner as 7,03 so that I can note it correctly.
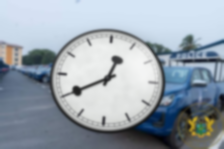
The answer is 12,40
